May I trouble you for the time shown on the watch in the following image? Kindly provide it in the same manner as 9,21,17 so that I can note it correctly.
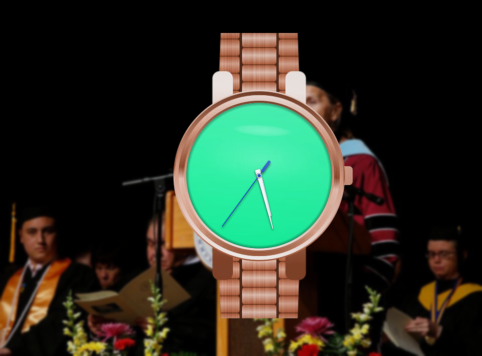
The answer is 5,27,36
